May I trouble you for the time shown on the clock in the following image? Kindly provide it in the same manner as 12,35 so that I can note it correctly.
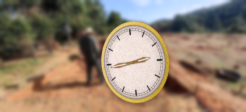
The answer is 2,44
